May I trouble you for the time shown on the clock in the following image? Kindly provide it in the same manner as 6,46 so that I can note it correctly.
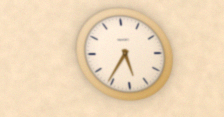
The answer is 5,36
